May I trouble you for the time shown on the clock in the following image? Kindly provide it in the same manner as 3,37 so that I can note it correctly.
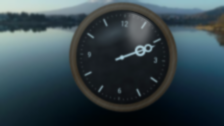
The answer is 2,11
